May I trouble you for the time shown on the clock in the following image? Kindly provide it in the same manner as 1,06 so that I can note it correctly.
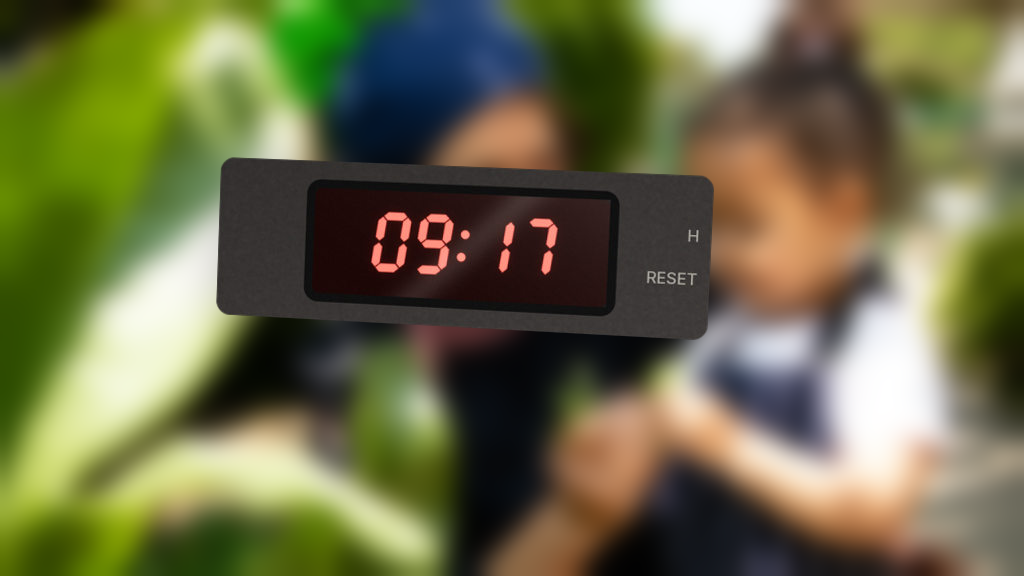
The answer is 9,17
